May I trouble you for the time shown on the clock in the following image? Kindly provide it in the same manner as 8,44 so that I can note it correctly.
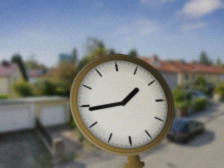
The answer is 1,44
